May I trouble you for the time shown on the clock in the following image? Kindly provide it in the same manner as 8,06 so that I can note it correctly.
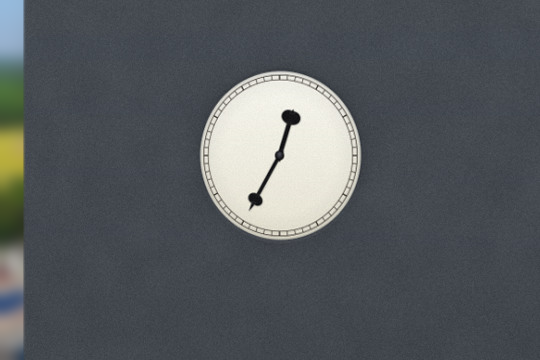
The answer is 12,35
